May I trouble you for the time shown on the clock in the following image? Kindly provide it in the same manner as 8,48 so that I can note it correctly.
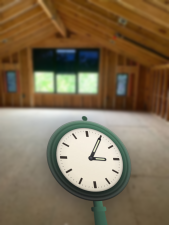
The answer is 3,05
